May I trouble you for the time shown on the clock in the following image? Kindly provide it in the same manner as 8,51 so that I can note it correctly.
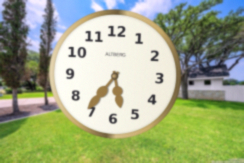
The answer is 5,36
